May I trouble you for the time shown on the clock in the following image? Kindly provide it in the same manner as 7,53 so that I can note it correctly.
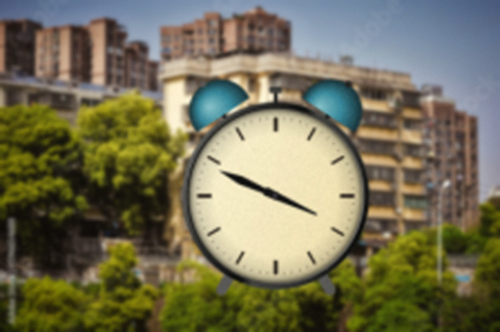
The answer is 3,49
